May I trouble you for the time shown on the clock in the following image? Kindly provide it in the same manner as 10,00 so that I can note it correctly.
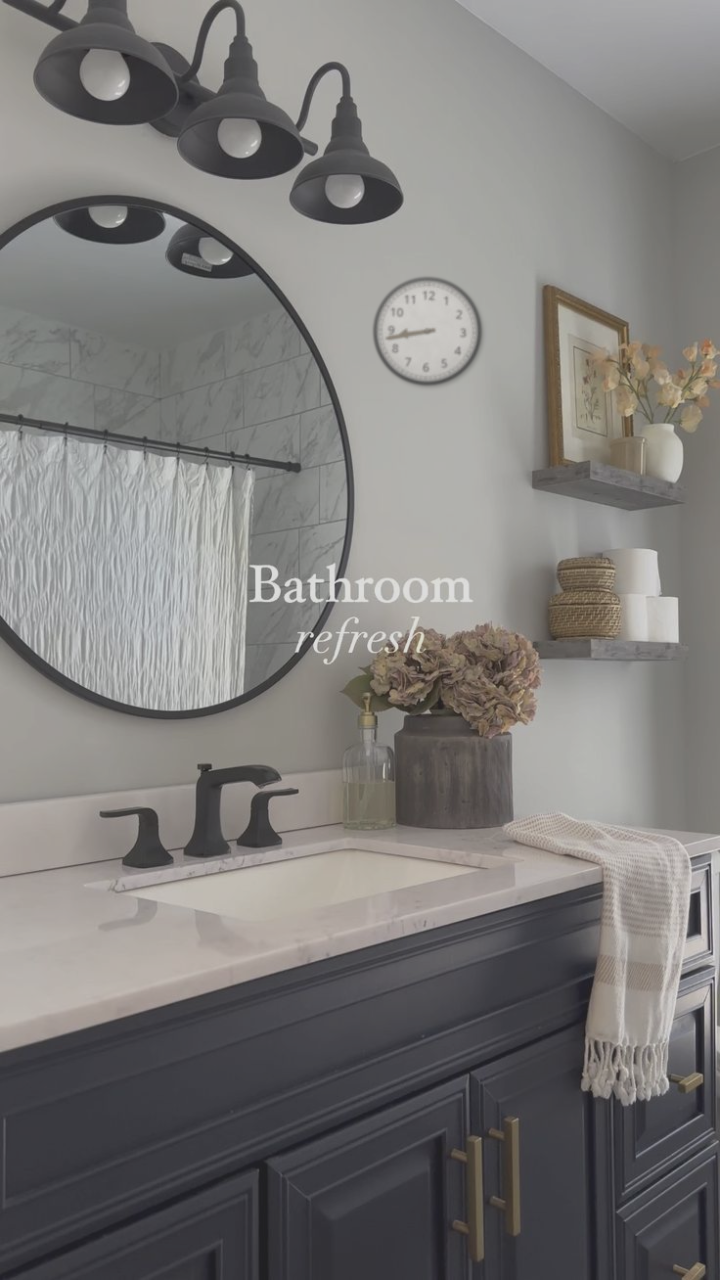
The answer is 8,43
